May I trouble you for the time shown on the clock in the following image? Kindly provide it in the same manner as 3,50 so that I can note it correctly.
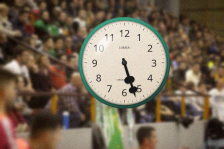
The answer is 5,27
